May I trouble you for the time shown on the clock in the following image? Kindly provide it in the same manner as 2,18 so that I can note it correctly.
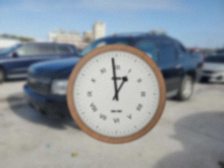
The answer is 12,59
